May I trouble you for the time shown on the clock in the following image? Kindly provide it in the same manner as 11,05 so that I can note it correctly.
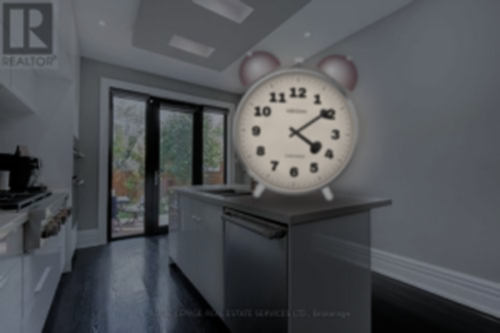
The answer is 4,09
